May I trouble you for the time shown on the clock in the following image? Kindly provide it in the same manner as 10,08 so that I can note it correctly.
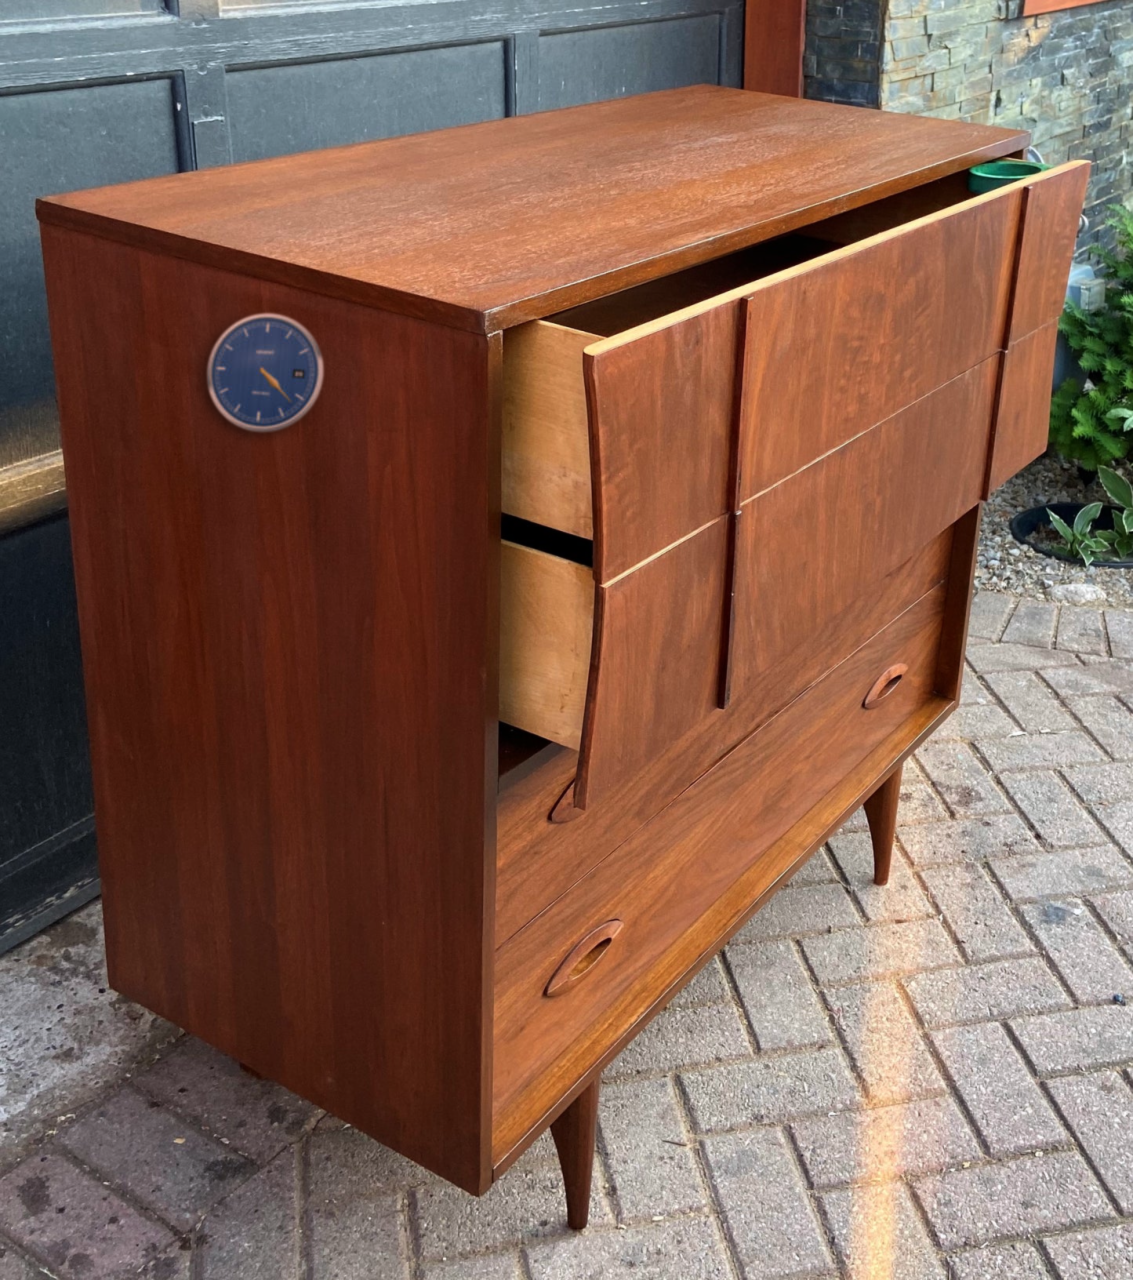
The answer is 4,22
